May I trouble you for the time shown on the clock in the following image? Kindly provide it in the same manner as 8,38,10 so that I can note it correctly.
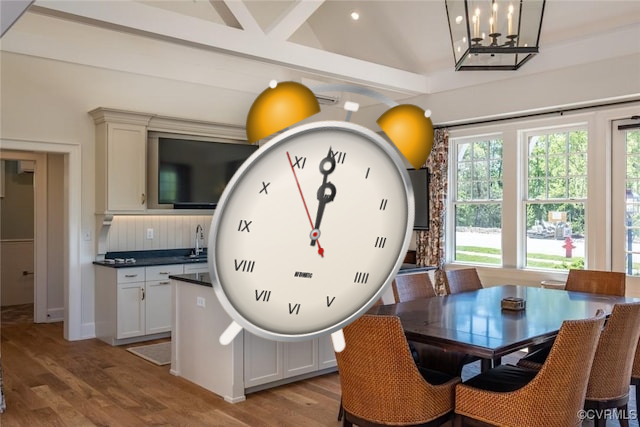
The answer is 11,58,54
